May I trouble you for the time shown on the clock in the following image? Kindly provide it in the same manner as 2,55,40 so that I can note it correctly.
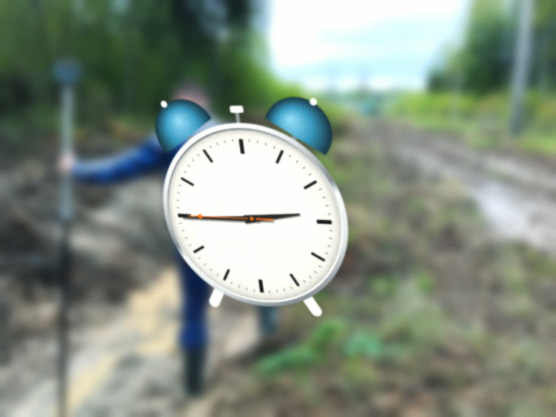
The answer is 2,44,45
